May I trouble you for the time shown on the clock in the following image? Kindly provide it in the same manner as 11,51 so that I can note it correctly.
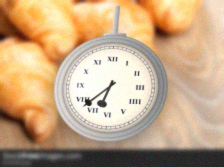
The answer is 6,38
